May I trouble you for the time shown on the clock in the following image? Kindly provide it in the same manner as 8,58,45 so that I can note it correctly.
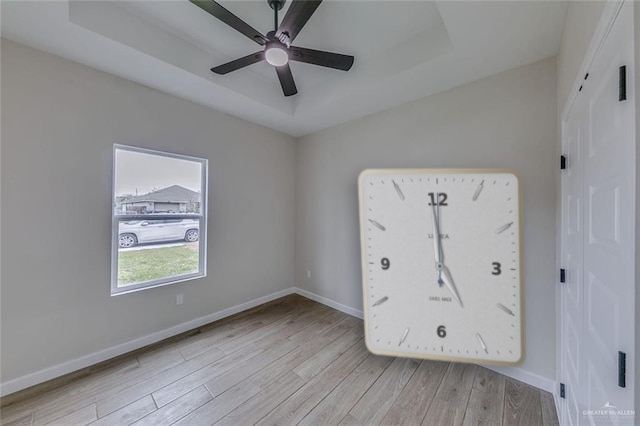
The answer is 4,59,00
